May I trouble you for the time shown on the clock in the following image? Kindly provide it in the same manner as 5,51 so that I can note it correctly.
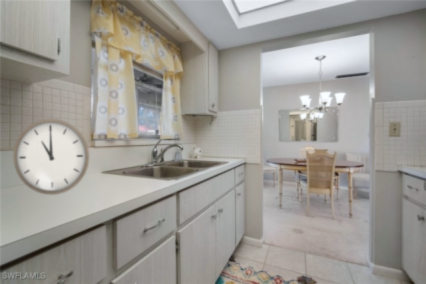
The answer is 11,00
